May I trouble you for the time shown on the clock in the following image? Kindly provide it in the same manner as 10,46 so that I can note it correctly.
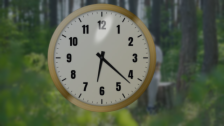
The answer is 6,22
